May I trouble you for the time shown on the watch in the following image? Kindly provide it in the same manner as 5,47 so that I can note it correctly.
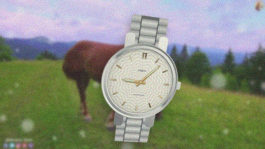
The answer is 9,07
